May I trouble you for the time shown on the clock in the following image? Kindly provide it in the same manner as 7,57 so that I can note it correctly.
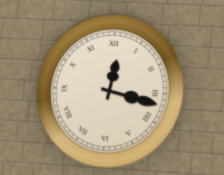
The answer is 12,17
